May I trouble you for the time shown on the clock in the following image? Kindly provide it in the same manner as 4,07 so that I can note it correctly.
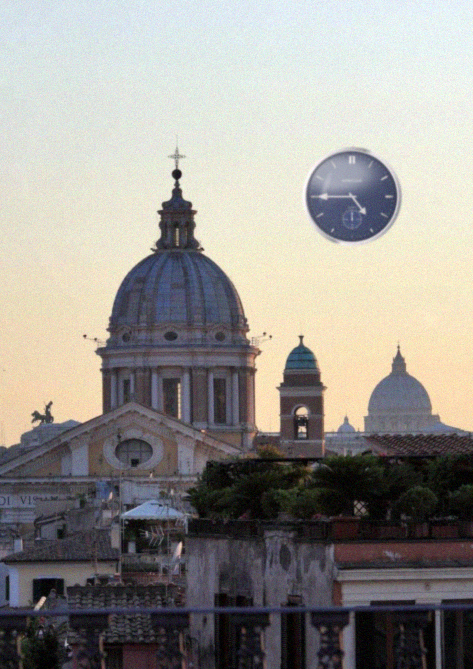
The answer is 4,45
